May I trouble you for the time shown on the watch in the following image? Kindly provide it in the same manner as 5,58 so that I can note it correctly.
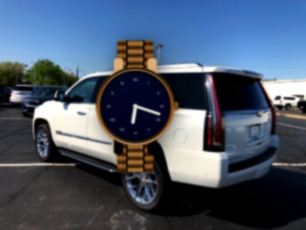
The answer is 6,18
